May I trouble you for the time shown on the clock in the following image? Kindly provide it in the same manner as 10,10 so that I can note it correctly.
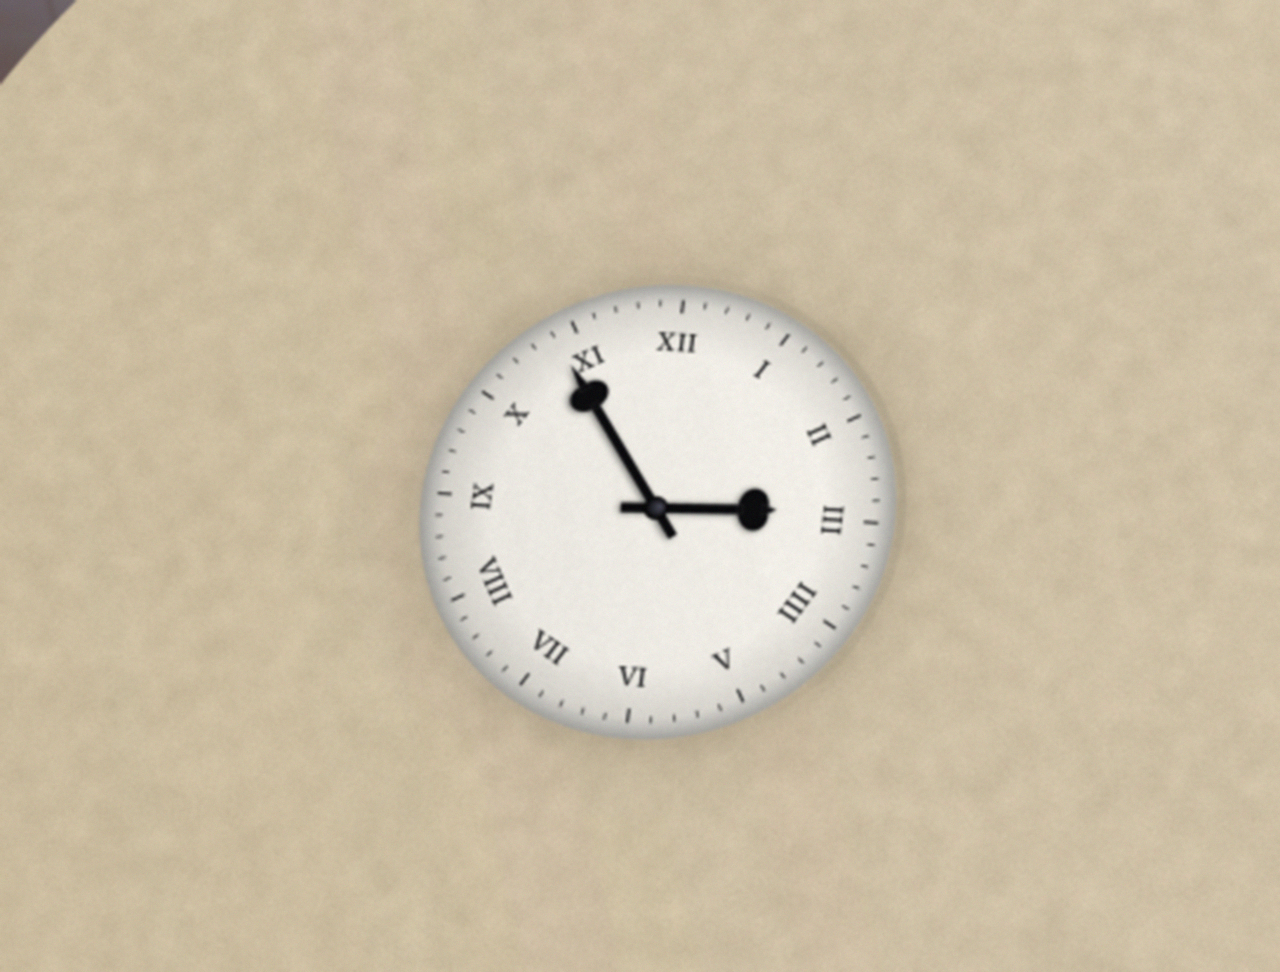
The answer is 2,54
